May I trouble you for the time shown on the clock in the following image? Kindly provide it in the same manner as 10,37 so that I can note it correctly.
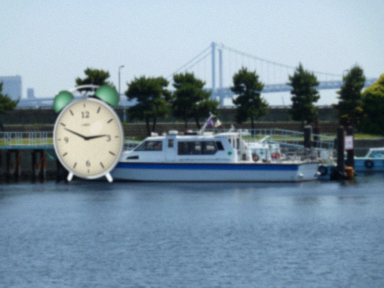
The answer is 2,49
